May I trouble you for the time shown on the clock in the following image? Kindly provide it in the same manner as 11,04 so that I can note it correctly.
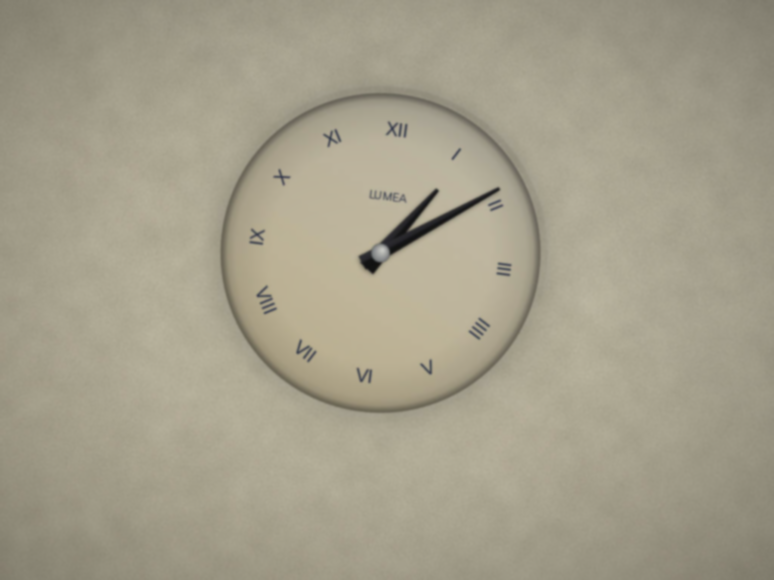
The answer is 1,09
